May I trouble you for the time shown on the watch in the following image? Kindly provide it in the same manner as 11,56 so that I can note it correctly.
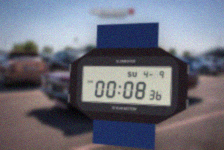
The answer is 0,08
